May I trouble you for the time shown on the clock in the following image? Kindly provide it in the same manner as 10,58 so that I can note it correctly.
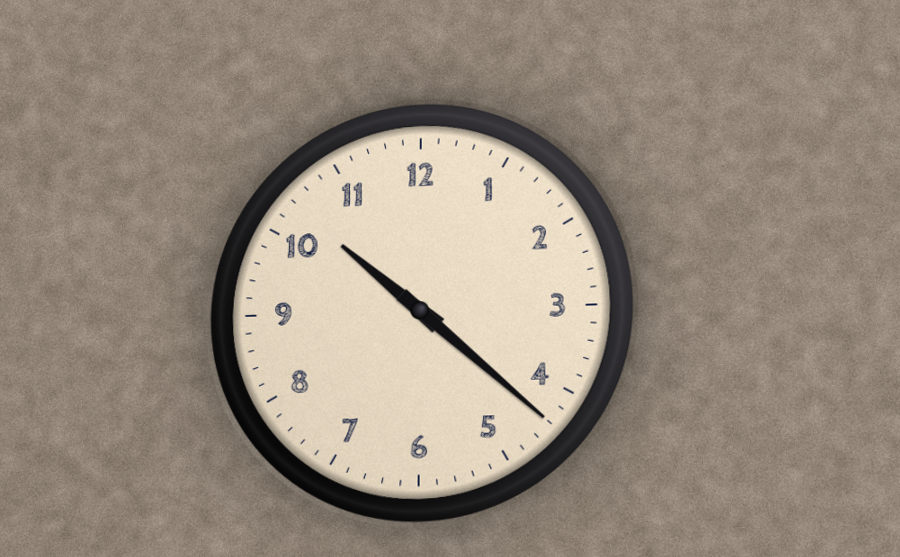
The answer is 10,22
